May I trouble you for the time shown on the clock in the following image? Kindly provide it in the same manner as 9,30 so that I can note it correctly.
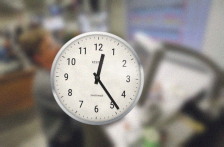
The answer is 12,24
